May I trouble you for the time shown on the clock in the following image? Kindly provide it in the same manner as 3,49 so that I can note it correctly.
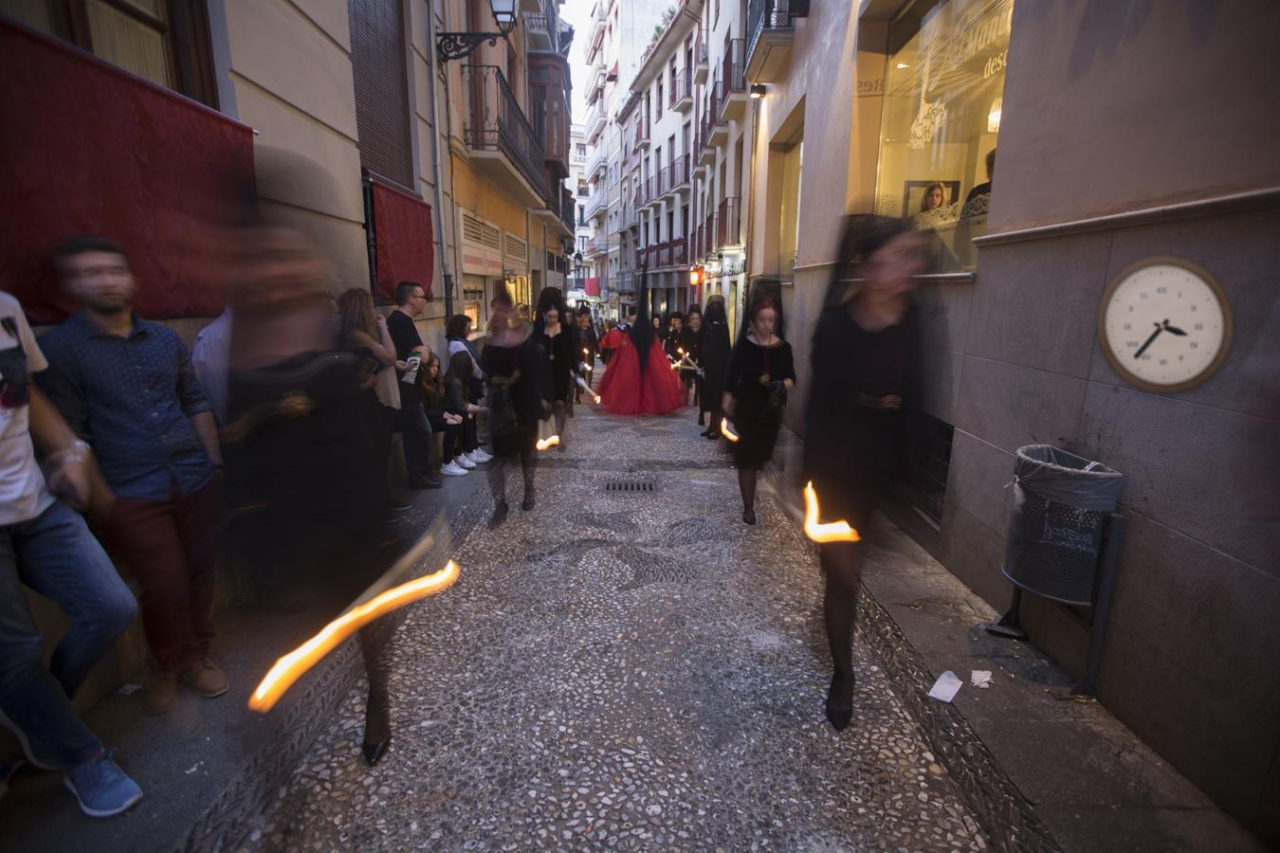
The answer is 3,37
